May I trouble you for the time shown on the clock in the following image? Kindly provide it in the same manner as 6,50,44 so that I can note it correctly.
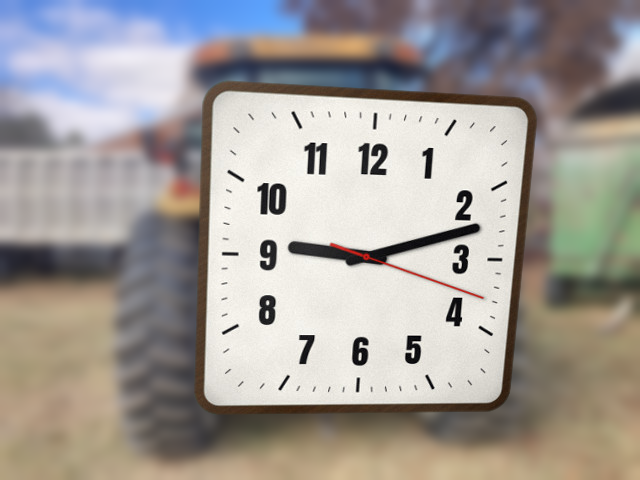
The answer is 9,12,18
